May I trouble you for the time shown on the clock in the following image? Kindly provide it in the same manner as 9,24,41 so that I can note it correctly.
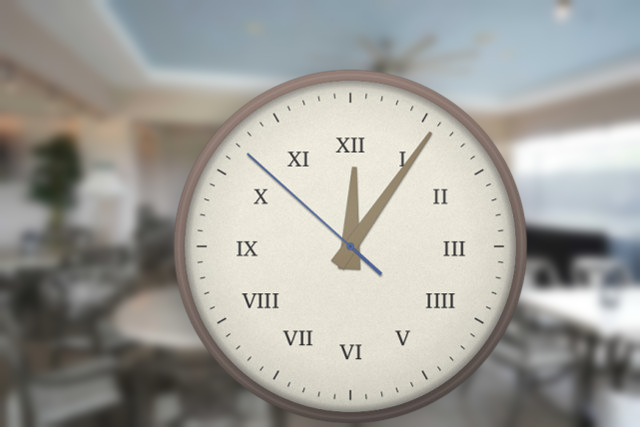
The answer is 12,05,52
